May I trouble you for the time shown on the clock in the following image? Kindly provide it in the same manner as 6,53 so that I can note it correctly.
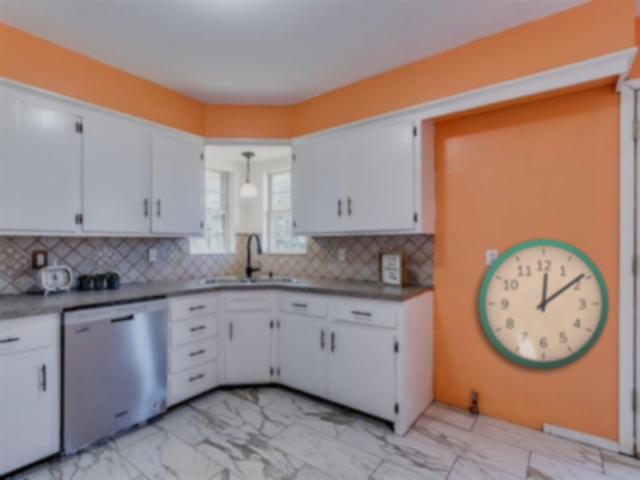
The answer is 12,09
